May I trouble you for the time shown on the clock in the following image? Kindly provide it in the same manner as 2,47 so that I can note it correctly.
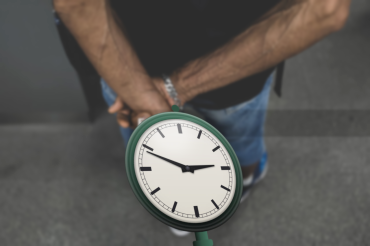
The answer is 2,49
